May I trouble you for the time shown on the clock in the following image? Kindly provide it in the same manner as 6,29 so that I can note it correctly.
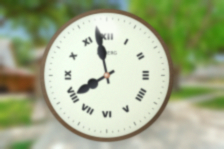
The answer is 7,58
